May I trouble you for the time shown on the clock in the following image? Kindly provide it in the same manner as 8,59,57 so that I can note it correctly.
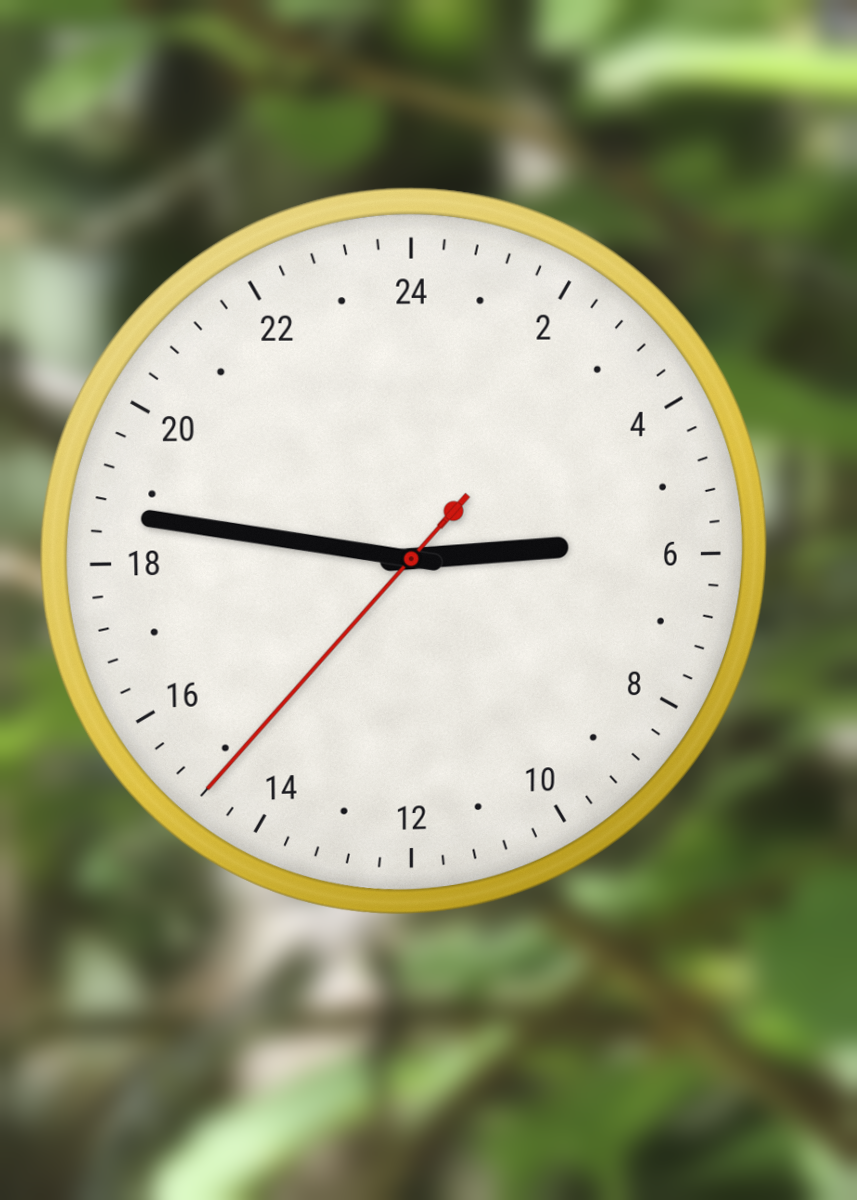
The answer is 5,46,37
